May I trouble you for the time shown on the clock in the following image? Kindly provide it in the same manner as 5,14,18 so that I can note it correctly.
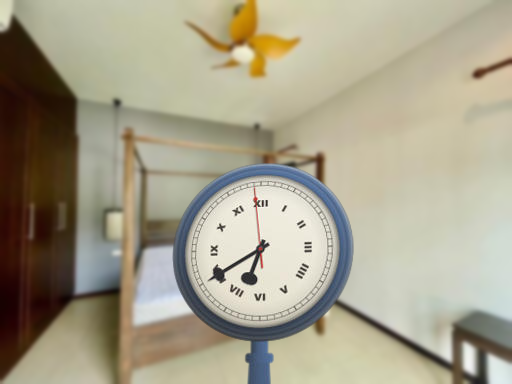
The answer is 6,39,59
